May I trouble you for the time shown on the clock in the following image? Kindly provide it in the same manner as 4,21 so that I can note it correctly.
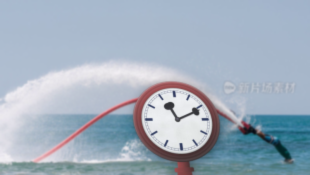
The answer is 11,11
